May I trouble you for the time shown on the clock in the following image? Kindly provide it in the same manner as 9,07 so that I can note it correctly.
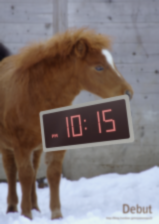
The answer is 10,15
